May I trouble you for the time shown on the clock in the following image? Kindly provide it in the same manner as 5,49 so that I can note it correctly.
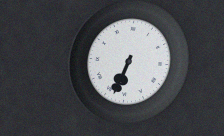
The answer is 6,33
